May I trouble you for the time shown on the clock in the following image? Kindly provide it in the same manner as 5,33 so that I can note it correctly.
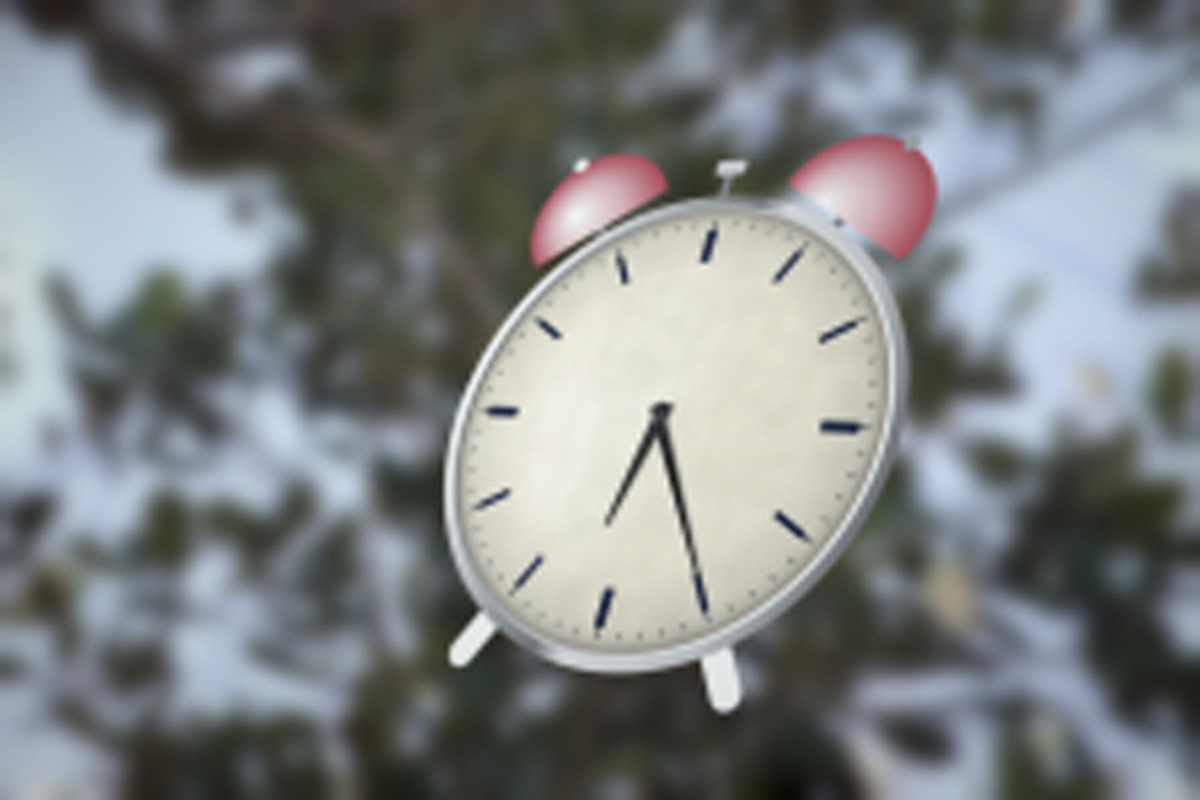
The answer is 6,25
